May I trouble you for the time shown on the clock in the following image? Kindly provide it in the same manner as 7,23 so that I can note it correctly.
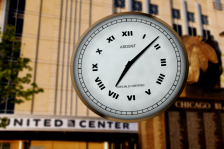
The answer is 7,08
